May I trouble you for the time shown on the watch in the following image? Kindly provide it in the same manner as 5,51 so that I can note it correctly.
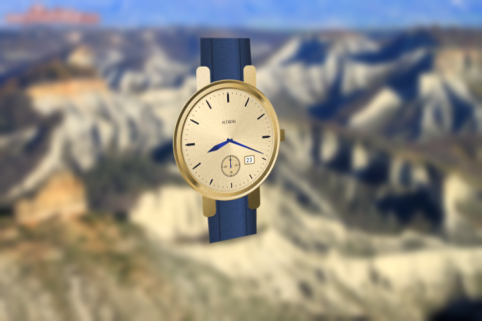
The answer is 8,19
